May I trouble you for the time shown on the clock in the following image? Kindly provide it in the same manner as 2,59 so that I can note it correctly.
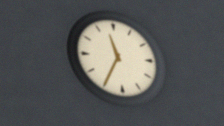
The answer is 11,35
